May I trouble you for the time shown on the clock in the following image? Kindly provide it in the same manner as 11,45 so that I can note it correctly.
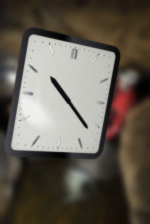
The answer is 10,22
